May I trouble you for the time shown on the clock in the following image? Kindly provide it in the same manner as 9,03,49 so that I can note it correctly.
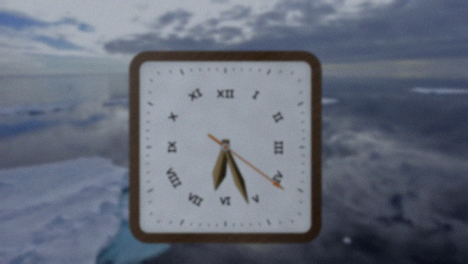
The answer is 6,26,21
